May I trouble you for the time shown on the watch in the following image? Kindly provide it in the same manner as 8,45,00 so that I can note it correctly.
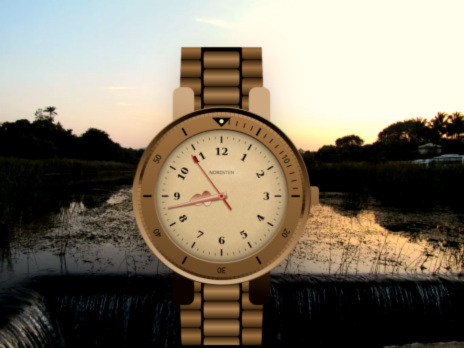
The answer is 8,42,54
